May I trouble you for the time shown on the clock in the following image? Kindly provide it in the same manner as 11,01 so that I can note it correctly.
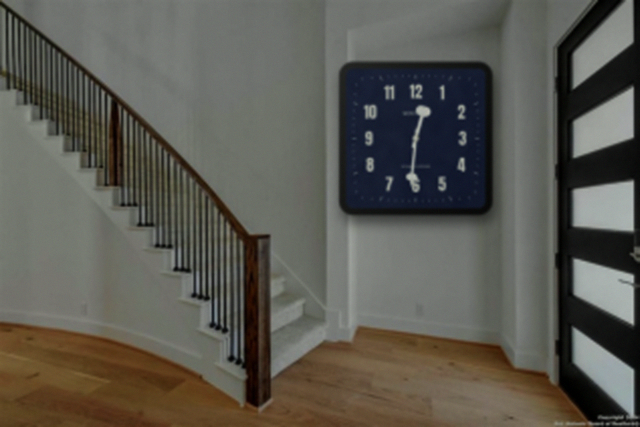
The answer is 12,31
